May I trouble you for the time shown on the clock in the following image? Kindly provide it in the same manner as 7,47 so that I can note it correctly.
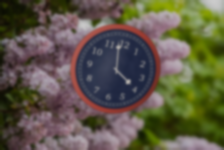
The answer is 3,58
